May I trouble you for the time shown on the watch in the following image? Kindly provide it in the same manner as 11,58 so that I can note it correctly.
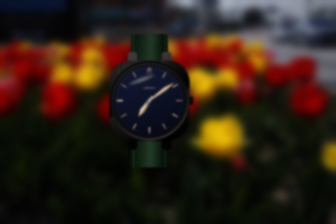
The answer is 7,09
